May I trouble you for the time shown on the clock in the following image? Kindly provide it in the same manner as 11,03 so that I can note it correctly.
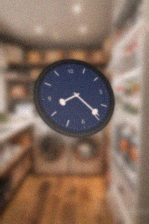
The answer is 8,24
